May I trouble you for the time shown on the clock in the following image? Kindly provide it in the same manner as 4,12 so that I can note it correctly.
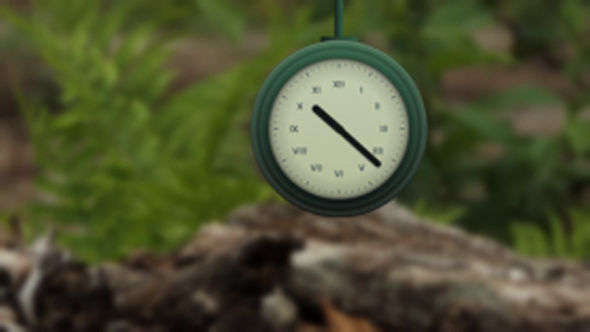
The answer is 10,22
